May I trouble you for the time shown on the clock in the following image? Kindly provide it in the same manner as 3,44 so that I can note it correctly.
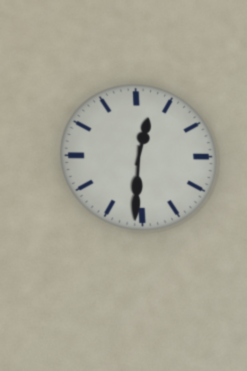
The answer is 12,31
